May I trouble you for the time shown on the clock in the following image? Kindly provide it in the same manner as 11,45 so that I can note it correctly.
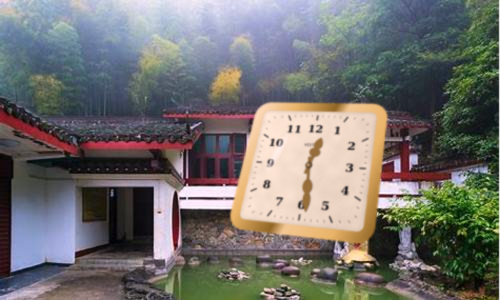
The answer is 12,29
